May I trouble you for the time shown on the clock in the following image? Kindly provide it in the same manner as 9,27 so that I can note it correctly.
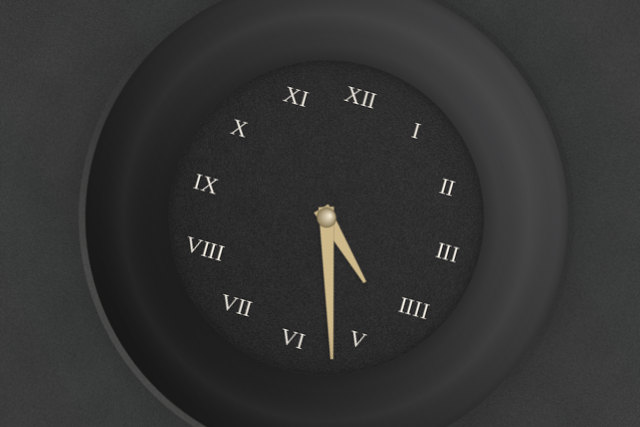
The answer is 4,27
